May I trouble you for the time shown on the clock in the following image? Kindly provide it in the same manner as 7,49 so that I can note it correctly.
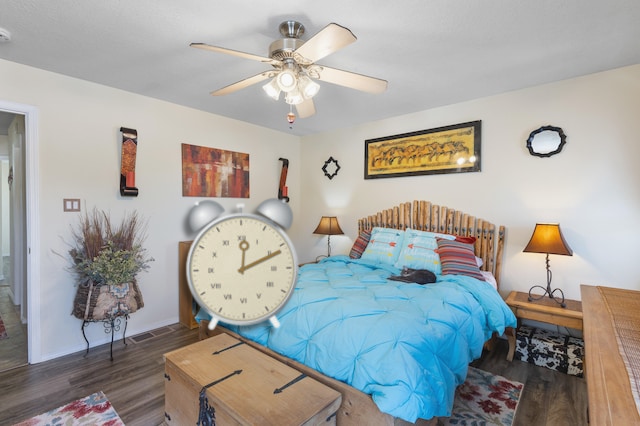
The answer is 12,11
